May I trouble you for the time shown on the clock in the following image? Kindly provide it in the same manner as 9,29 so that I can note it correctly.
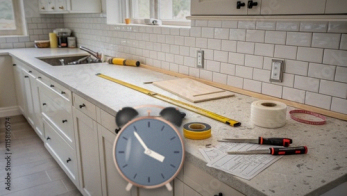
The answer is 3,54
